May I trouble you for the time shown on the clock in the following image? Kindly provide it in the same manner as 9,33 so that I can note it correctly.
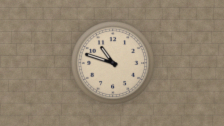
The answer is 10,48
